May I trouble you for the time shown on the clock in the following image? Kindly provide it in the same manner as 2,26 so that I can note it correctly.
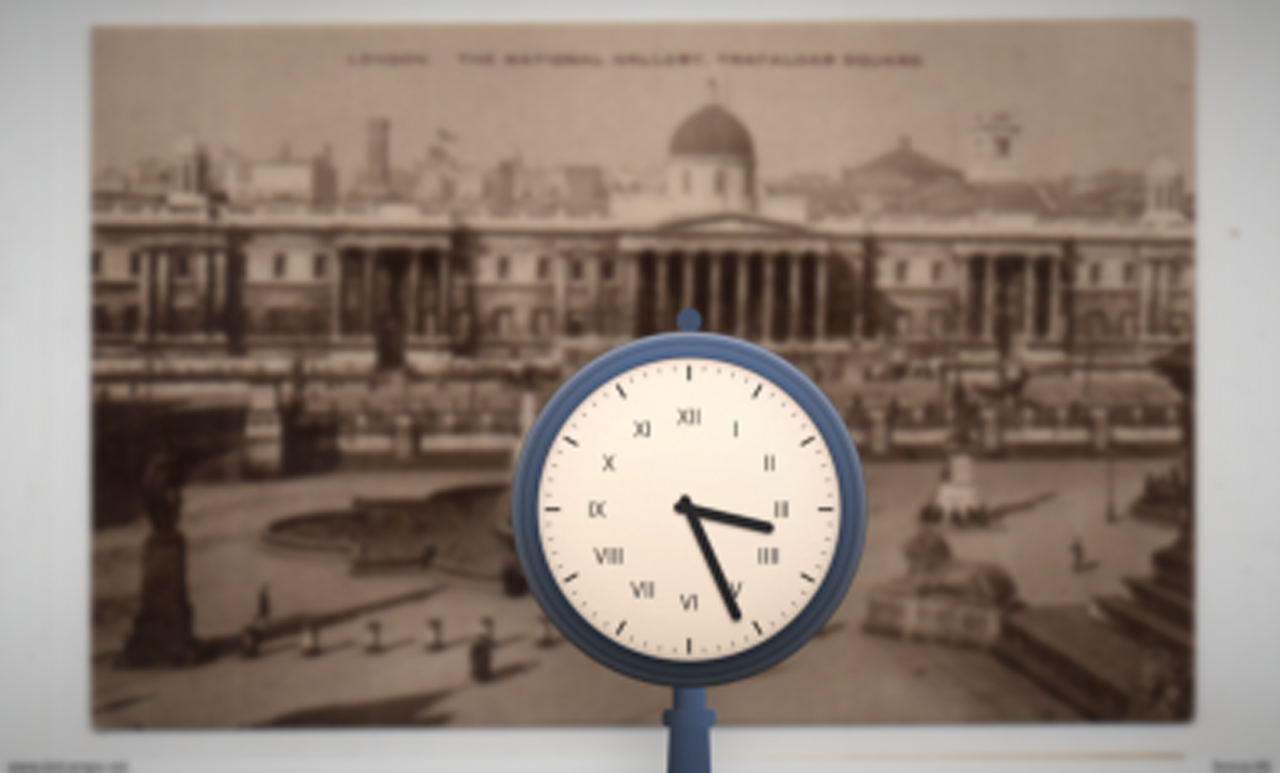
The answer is 3,26
